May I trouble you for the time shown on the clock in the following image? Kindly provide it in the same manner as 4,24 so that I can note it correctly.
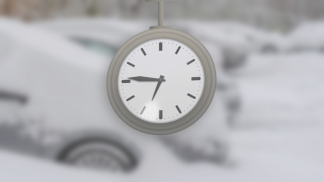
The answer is 6,46
